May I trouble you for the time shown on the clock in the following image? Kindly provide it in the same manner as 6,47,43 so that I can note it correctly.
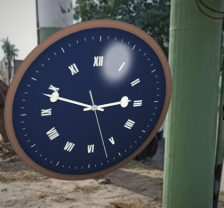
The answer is 2,48,27
